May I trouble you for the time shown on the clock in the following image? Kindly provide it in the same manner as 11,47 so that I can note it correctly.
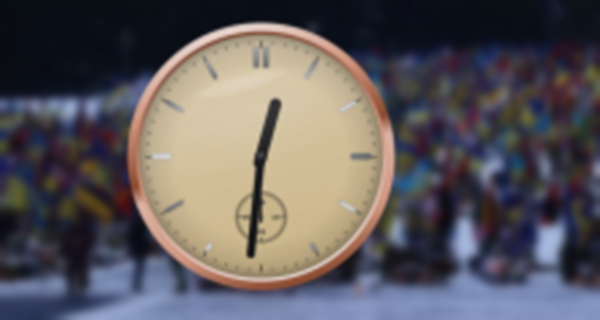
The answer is 12,31
